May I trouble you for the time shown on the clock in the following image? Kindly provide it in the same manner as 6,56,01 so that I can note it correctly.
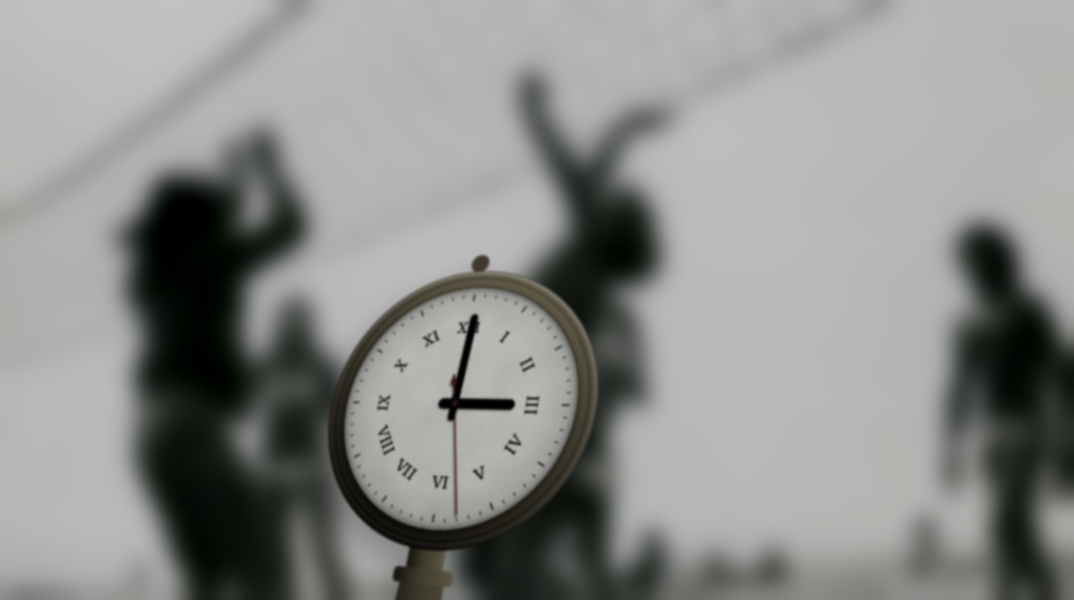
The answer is 3,00,28
